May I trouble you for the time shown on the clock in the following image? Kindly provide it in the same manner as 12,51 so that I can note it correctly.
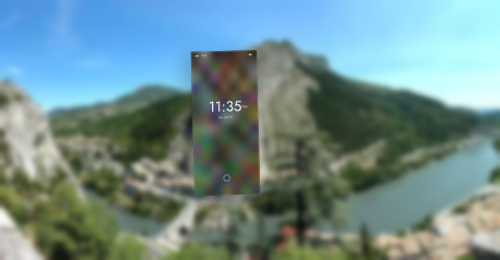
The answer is 11,35
